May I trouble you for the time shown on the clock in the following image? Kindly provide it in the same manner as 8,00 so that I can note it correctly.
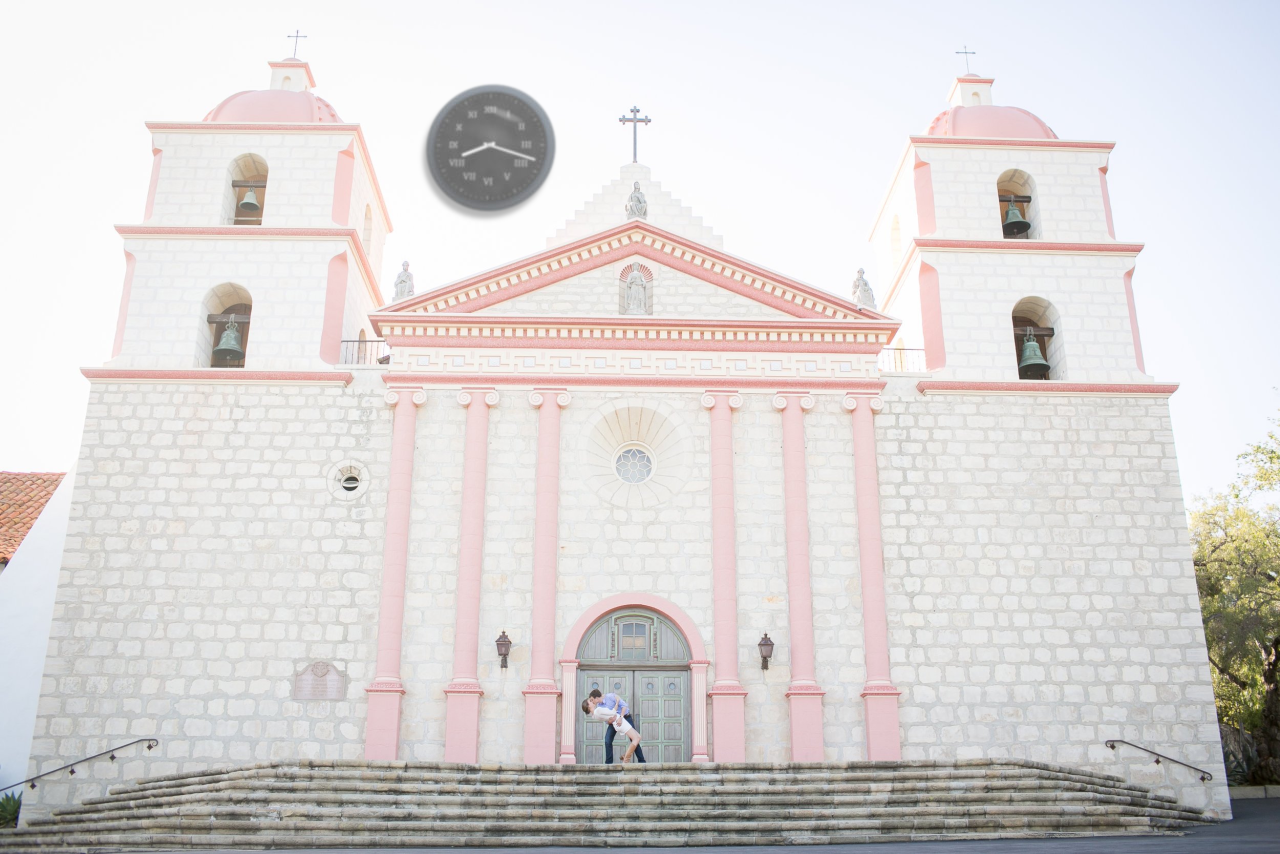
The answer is 8,18
